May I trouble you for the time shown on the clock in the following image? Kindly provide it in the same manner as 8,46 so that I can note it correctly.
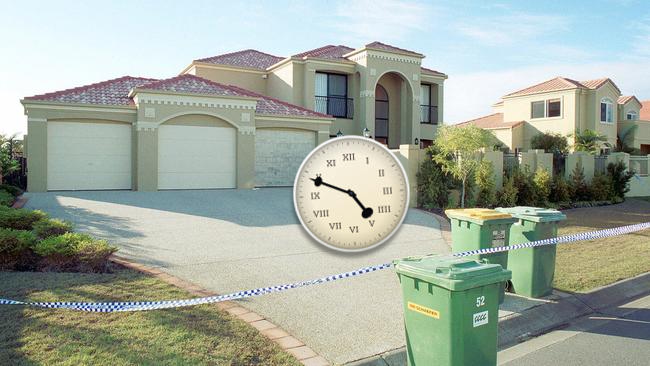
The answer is 4,49
